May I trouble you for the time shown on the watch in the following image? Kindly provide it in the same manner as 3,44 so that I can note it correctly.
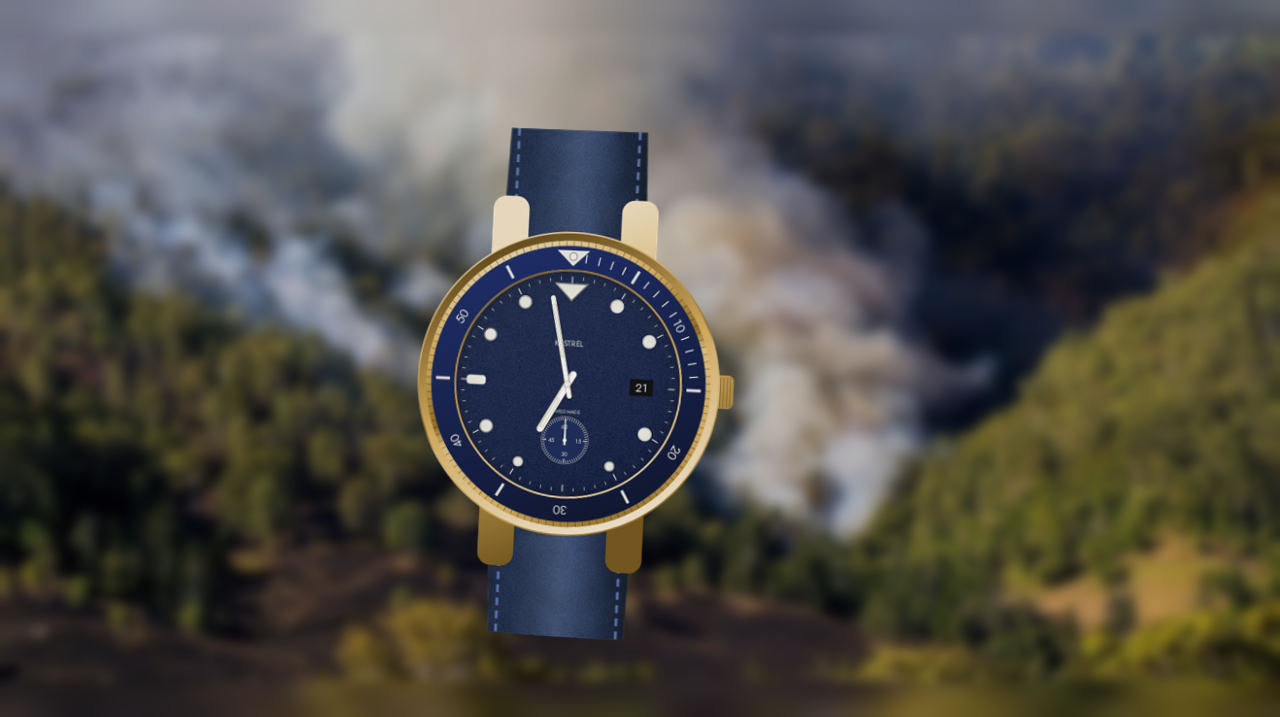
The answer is 6,58
